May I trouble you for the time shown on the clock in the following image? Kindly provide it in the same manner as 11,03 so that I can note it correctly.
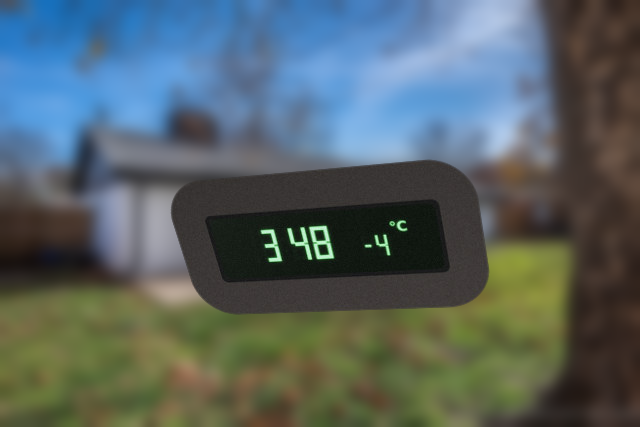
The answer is 3,48
